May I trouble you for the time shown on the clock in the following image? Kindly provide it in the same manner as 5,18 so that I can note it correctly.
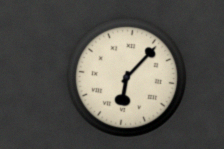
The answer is 6,06
